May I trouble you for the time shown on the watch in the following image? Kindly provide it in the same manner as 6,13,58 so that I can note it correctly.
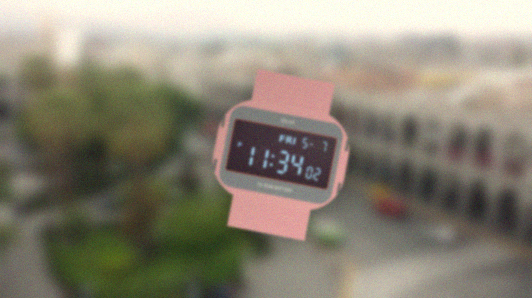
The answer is 11,34,02
